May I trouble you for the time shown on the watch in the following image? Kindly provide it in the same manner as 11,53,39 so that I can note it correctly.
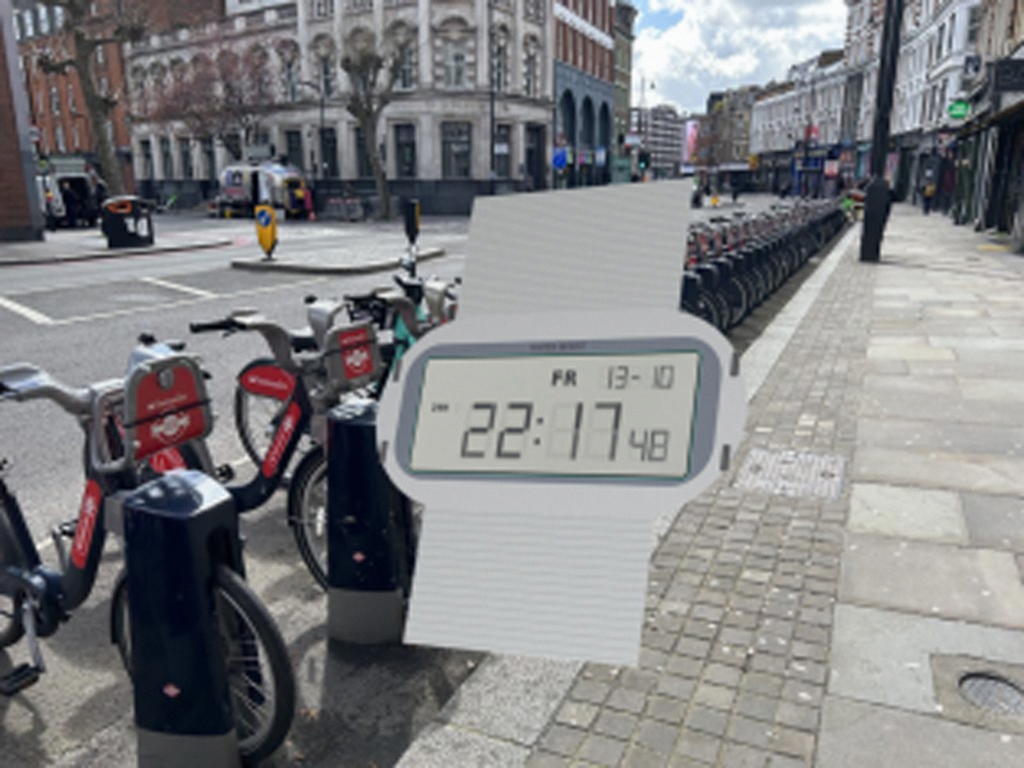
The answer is 22,17,48
